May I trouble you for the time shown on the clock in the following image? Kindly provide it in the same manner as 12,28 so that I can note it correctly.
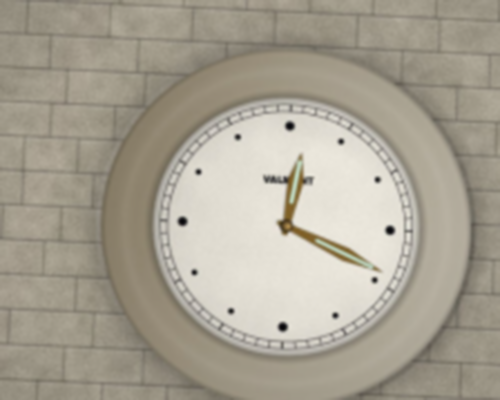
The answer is 12,19
